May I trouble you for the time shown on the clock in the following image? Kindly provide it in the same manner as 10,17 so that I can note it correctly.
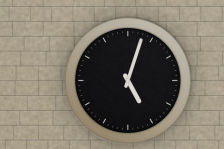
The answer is 5,03
